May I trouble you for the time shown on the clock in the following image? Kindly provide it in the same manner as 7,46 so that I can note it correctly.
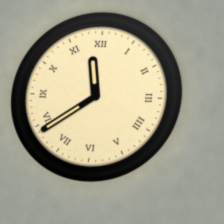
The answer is 11,39
